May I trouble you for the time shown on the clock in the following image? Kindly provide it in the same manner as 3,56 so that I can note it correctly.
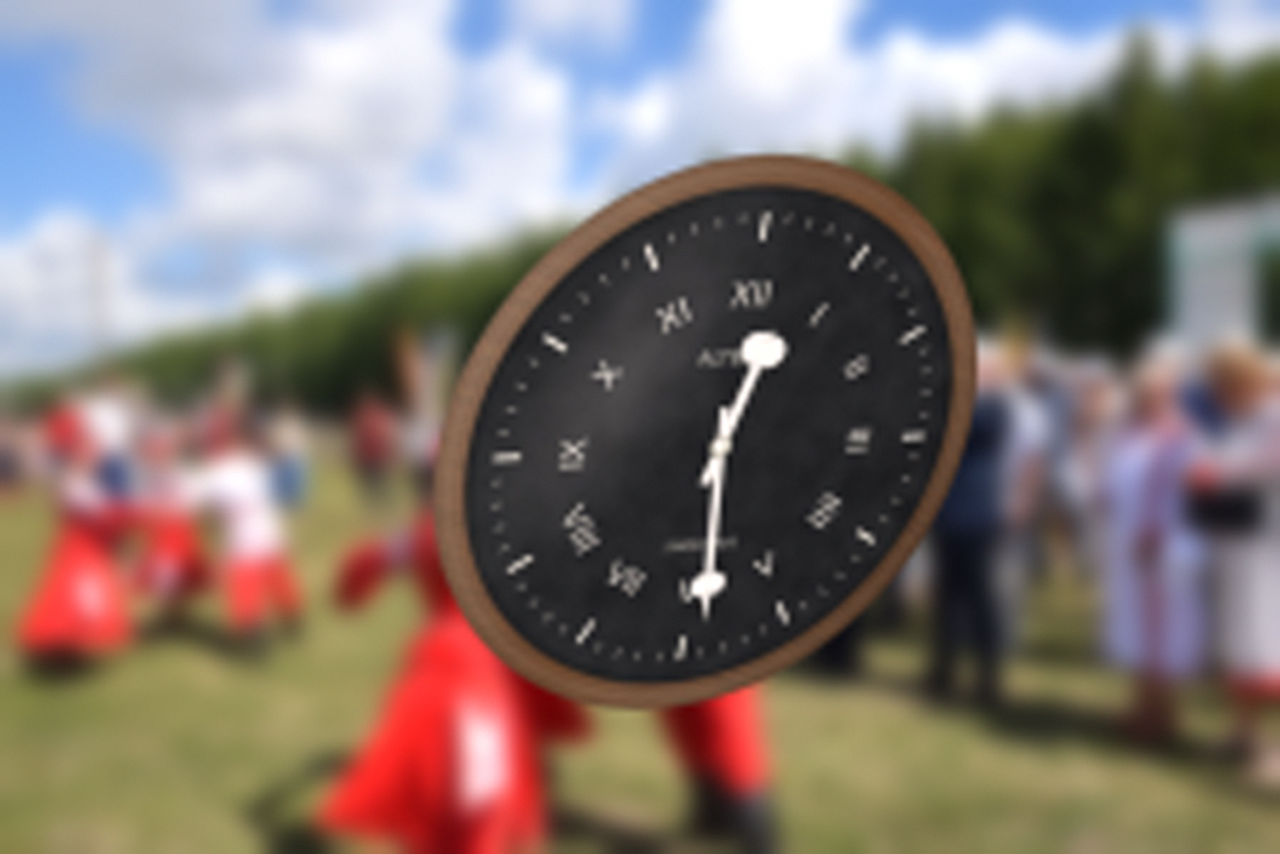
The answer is 12,29
